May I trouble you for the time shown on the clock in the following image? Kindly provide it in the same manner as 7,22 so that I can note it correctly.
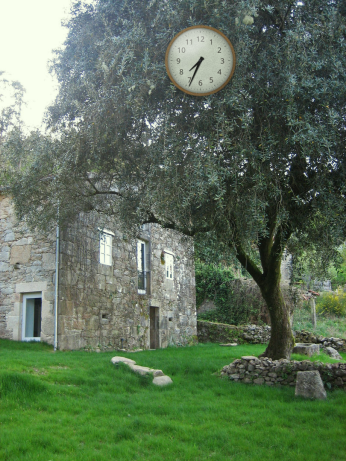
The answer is 7,34
